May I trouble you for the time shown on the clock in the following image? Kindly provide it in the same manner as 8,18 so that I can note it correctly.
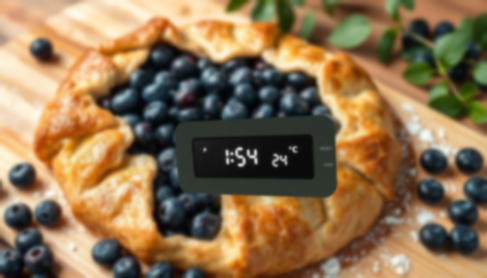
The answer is 1,54
